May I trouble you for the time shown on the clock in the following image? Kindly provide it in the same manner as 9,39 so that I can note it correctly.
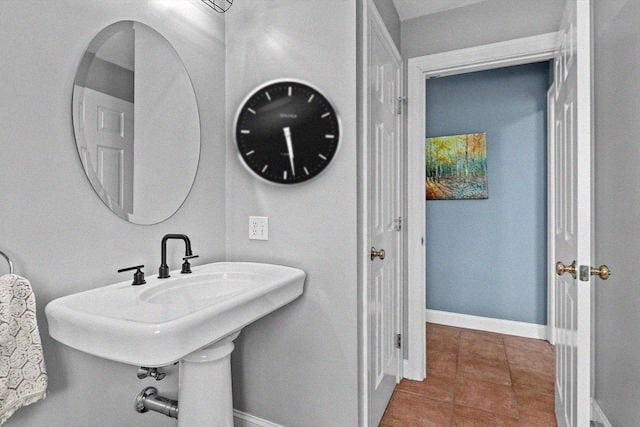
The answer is 5,28
